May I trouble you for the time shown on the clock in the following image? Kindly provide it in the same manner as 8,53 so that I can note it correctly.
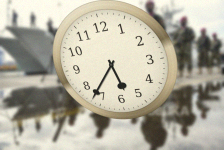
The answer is 5,37
